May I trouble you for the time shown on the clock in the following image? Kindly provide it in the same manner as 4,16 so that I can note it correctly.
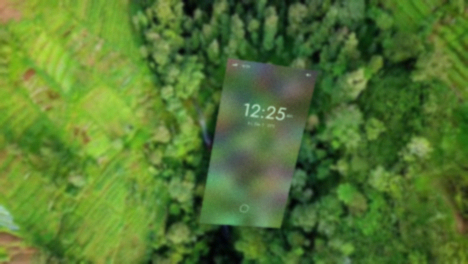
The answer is 12,25
